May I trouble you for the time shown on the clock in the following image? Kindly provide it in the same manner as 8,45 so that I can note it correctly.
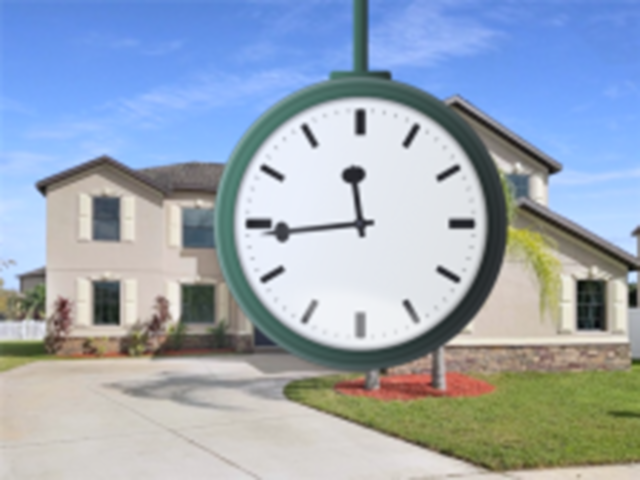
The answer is 11,44
